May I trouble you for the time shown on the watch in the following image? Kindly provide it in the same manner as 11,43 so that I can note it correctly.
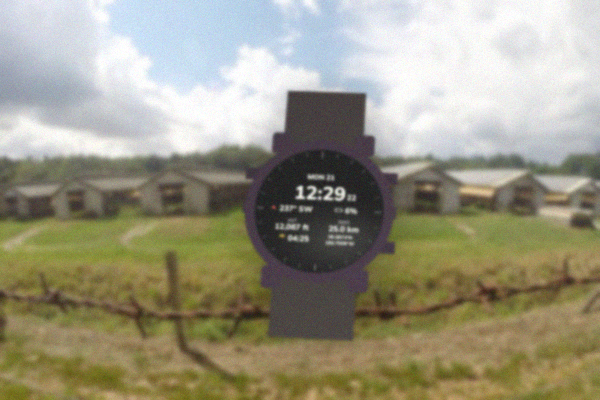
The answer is 12,29
